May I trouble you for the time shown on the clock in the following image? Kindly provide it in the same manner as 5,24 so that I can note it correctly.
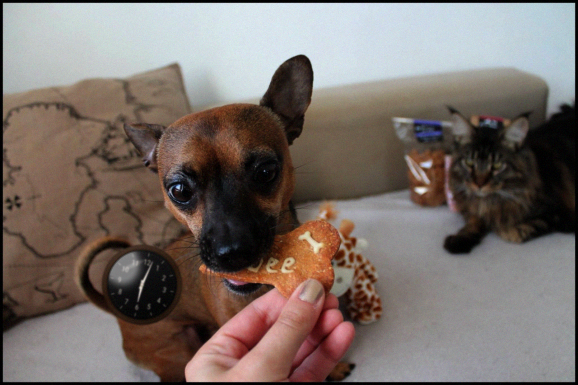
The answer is 6,02
